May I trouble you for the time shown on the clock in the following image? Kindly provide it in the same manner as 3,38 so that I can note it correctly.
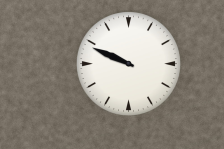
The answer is 9,49
